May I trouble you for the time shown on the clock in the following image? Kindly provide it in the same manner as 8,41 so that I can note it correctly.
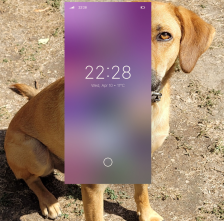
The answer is 22,28
